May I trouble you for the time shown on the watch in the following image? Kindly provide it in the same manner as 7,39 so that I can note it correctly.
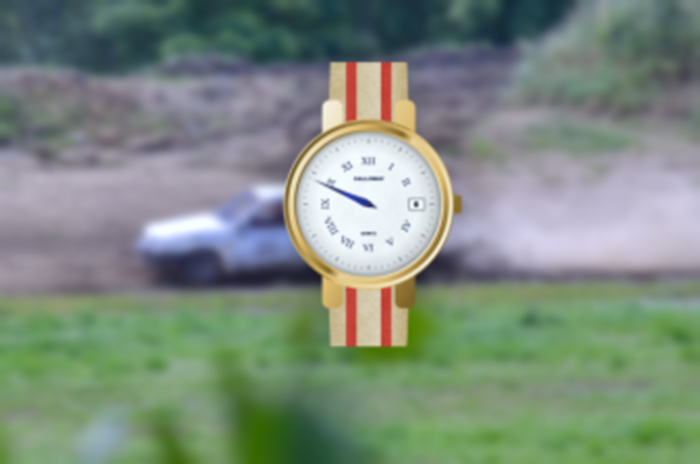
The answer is 9,49
